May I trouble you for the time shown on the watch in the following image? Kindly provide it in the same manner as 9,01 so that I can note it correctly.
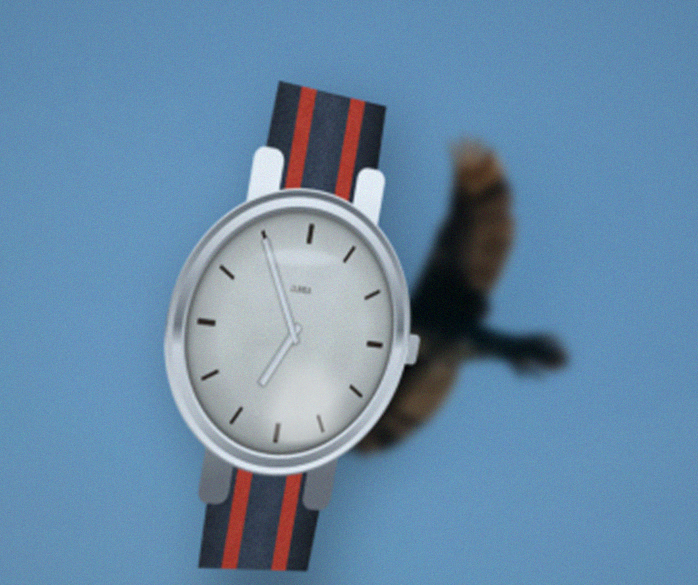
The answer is 6,55
